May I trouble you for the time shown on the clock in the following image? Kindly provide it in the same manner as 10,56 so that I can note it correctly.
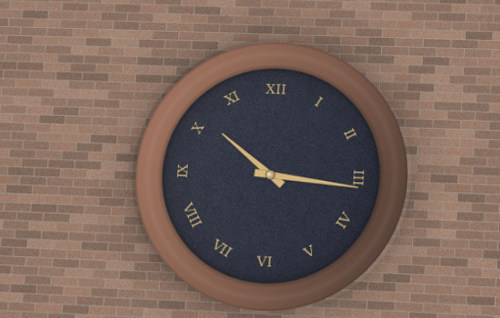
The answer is 10,16
